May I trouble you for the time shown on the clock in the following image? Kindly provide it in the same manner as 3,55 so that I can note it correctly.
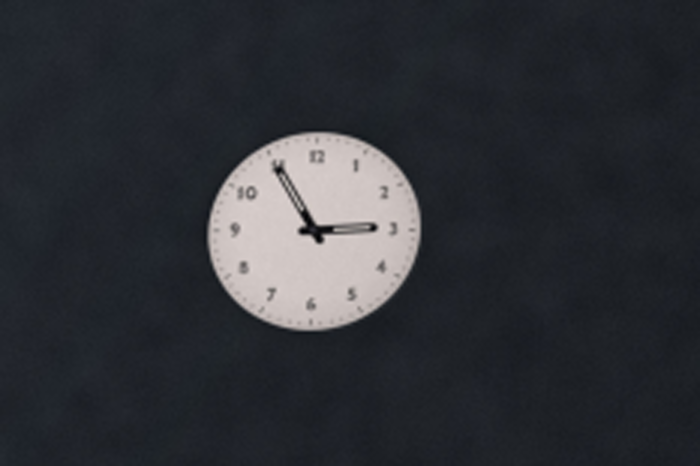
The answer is 2,55
